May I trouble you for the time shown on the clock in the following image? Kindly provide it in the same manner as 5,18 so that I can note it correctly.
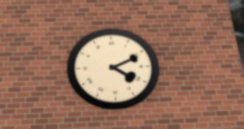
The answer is 4,11
